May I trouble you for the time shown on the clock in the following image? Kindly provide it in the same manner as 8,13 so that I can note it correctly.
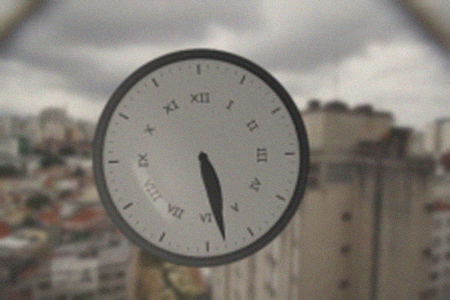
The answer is 5,28
